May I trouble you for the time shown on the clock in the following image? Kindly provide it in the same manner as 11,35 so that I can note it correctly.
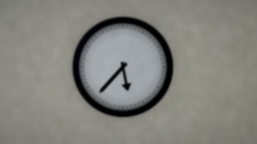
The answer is 5,37
